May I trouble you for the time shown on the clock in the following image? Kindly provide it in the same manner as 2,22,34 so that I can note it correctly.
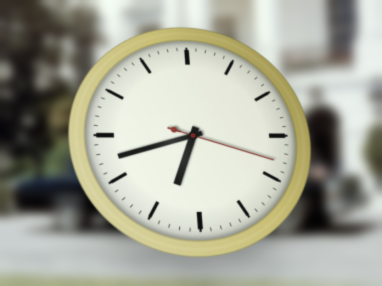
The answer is 6,42,18
